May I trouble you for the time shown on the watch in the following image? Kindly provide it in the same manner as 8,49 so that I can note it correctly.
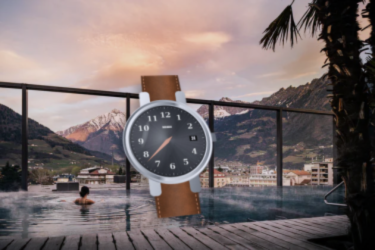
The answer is 7,38
